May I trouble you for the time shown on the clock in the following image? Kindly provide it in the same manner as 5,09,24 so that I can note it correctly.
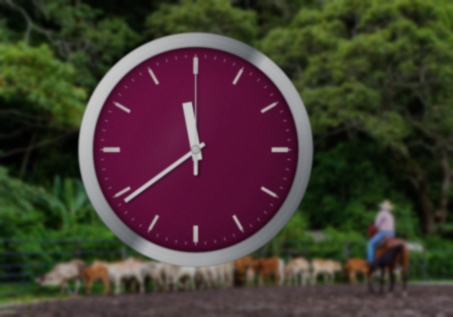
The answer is 11,39,00
